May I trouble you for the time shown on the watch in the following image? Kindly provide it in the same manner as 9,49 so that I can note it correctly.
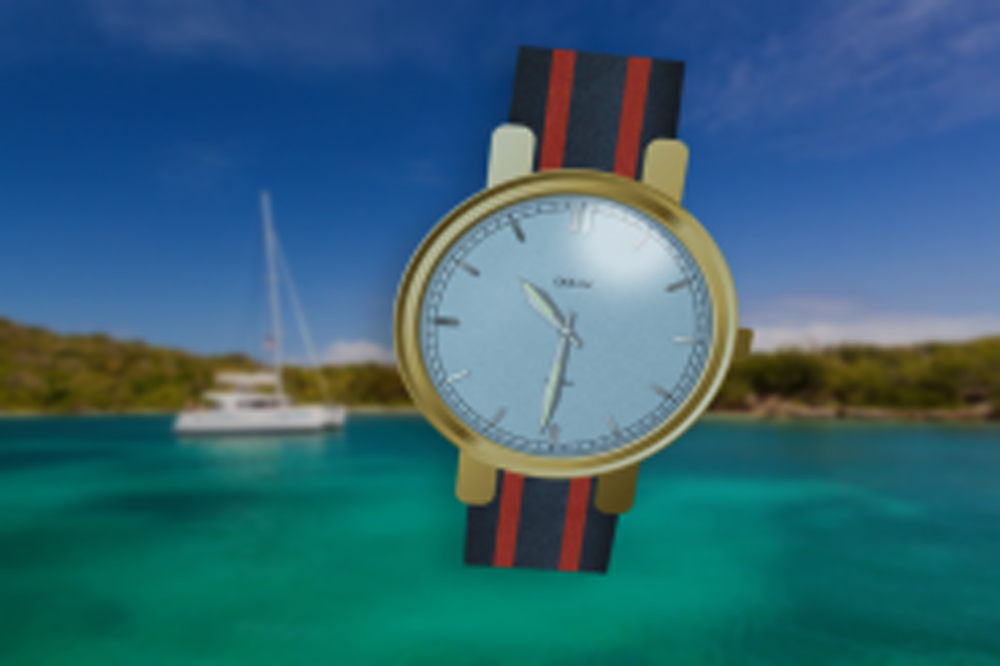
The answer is 10,31
